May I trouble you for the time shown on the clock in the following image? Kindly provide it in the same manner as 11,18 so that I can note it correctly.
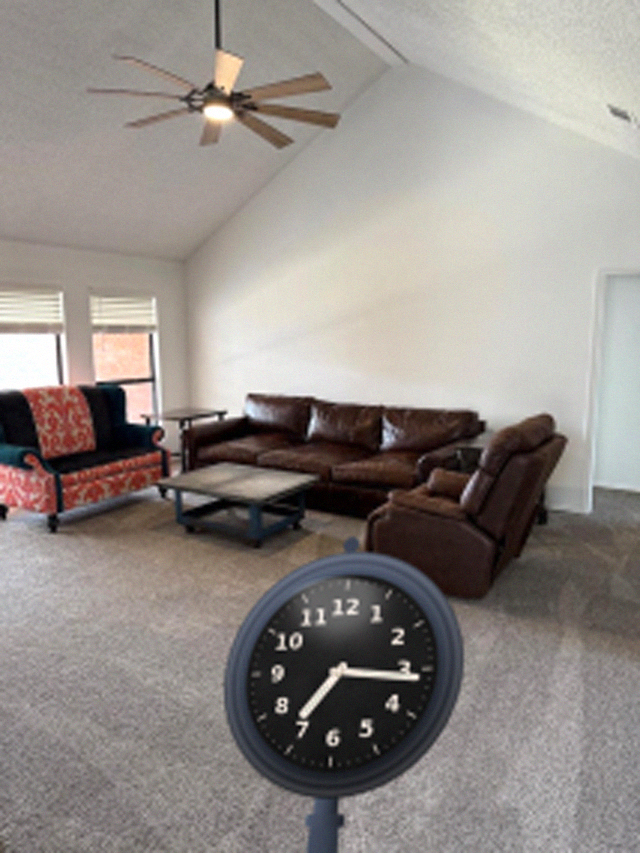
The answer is 7,16
